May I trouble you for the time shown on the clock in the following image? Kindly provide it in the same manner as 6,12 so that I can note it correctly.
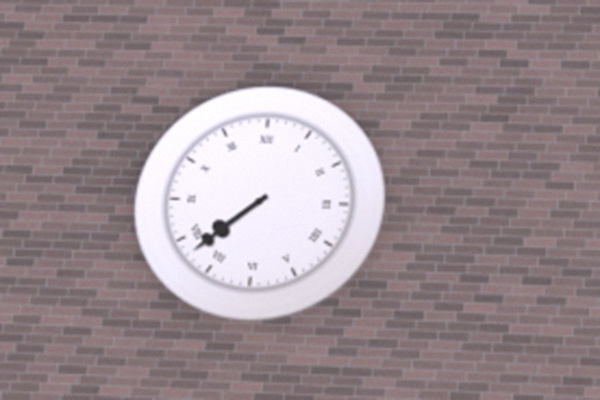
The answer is 7,38
